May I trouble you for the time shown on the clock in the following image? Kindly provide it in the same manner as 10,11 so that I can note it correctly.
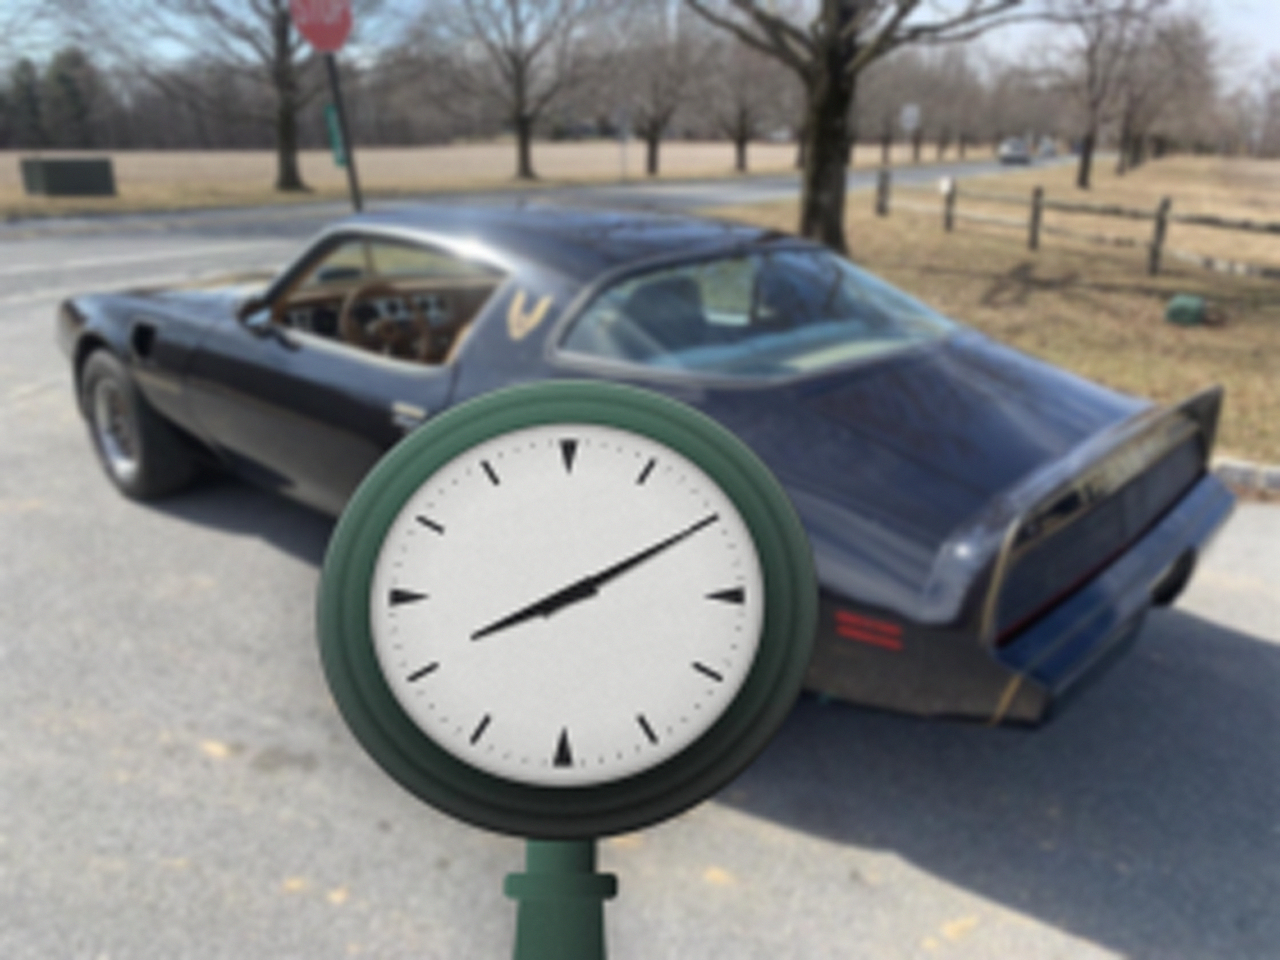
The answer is 8,10
